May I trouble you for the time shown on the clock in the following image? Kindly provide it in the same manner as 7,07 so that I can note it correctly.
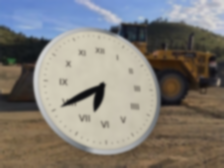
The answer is 6,40
